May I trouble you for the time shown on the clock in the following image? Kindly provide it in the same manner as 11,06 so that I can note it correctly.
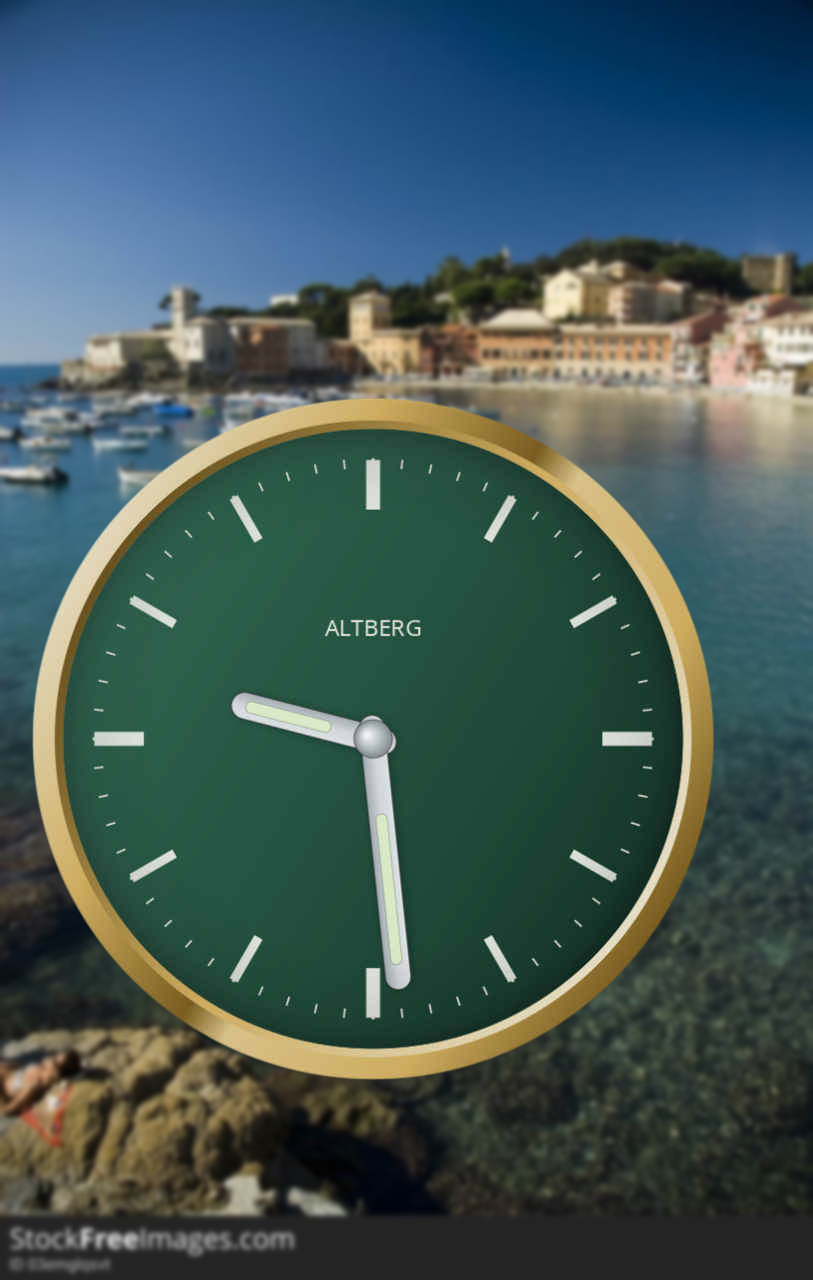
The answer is 9,29
